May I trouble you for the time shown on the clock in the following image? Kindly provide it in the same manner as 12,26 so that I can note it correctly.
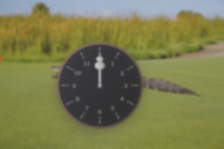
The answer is 12,00
